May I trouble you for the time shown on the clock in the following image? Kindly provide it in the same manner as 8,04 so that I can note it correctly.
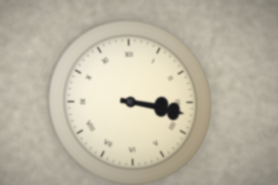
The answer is 3,17
